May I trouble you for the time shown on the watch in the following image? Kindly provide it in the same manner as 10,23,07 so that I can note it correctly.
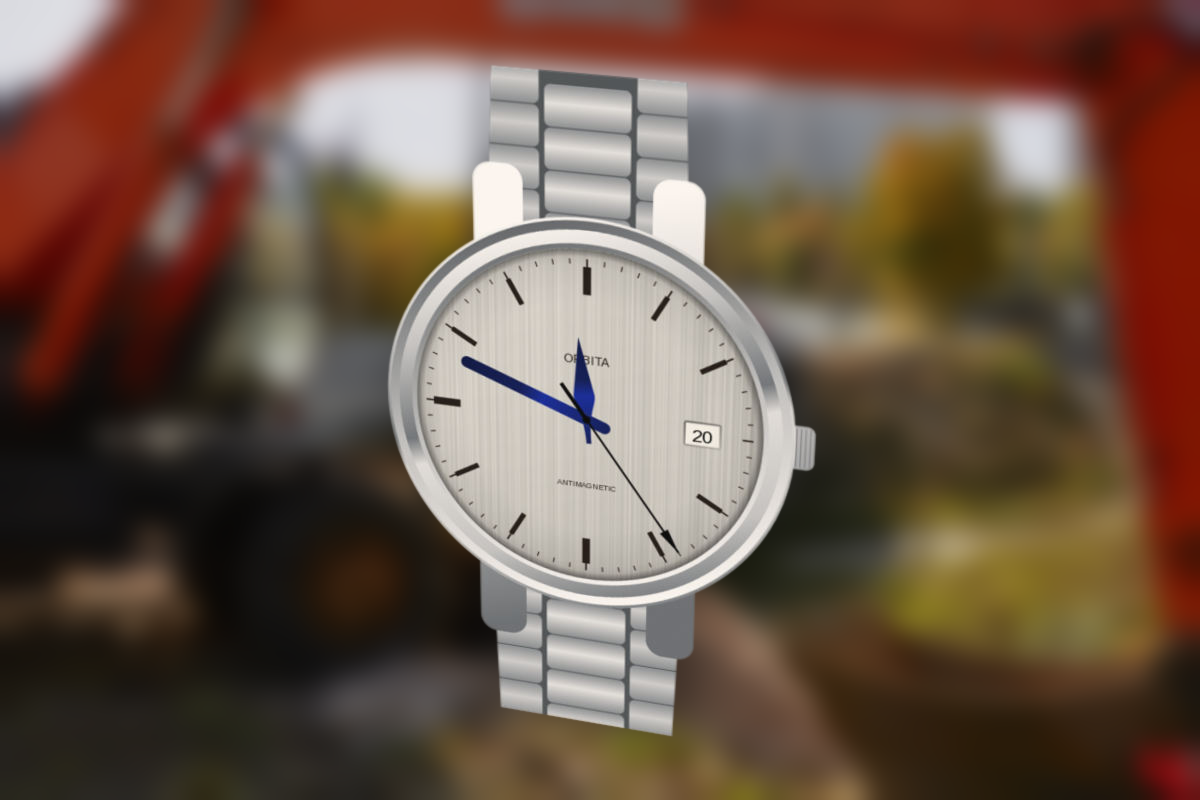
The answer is 11,48,24
